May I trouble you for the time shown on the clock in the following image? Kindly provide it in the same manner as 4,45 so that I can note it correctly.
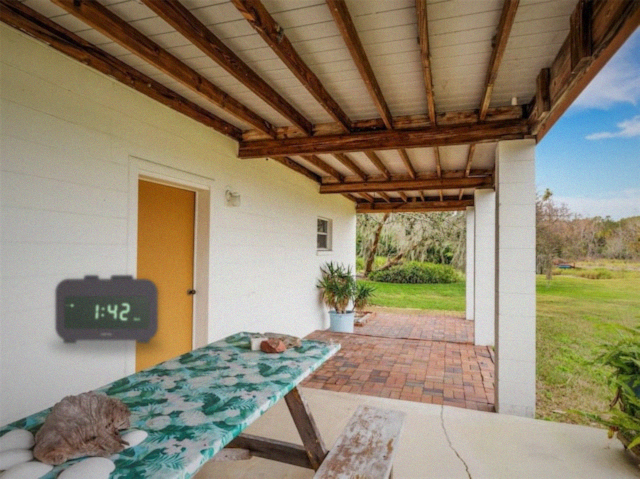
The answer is 1,42
